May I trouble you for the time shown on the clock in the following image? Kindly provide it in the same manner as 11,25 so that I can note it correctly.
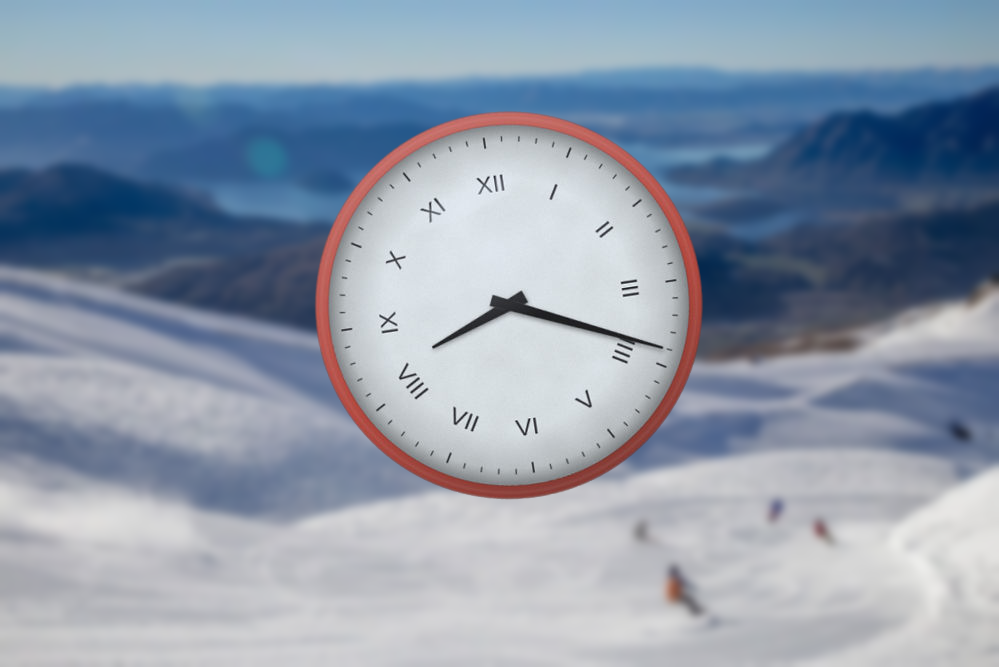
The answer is 8,19
